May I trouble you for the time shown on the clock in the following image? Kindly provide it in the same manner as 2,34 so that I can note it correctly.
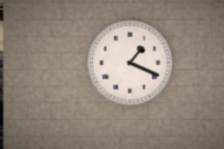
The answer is 1,19
